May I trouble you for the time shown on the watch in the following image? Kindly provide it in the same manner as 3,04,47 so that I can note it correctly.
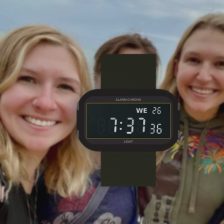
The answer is 7,37,36
